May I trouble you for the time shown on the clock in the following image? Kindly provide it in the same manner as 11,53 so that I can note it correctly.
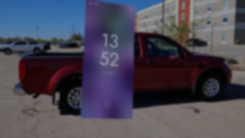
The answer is 13,52
